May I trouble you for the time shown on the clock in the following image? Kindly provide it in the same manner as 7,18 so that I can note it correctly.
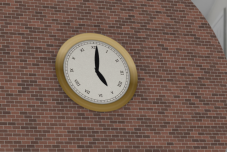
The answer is 5,01
